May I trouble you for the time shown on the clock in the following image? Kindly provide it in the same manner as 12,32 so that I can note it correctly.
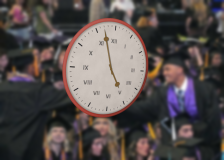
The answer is 4,57
